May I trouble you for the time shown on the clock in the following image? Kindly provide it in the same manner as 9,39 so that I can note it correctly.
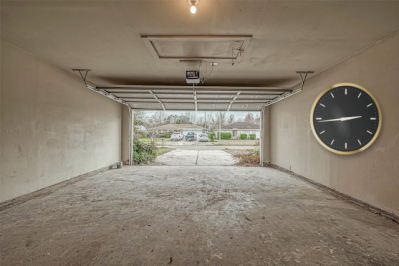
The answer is 2,44
